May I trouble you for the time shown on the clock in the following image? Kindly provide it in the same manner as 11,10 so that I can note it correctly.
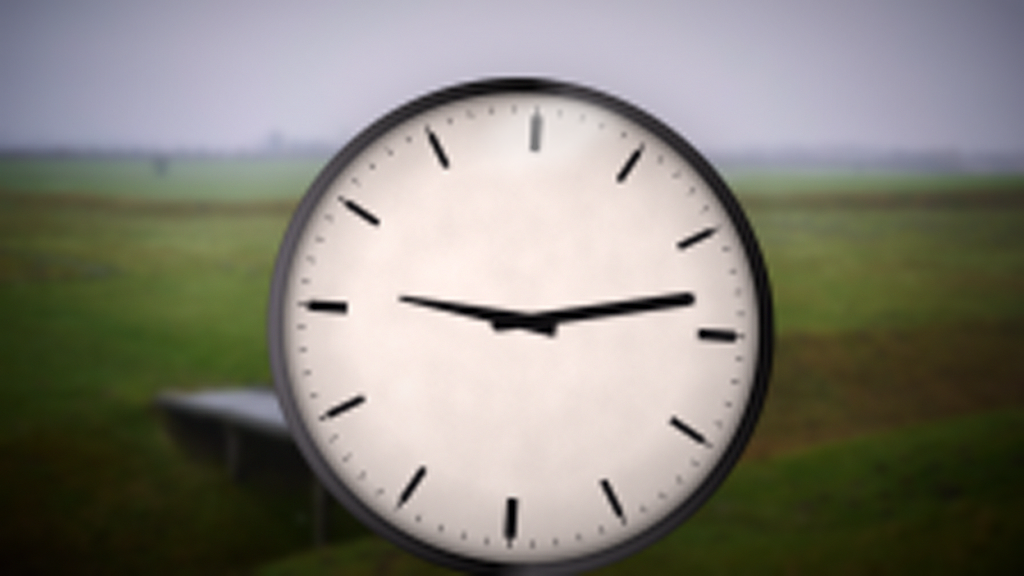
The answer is 9,13
